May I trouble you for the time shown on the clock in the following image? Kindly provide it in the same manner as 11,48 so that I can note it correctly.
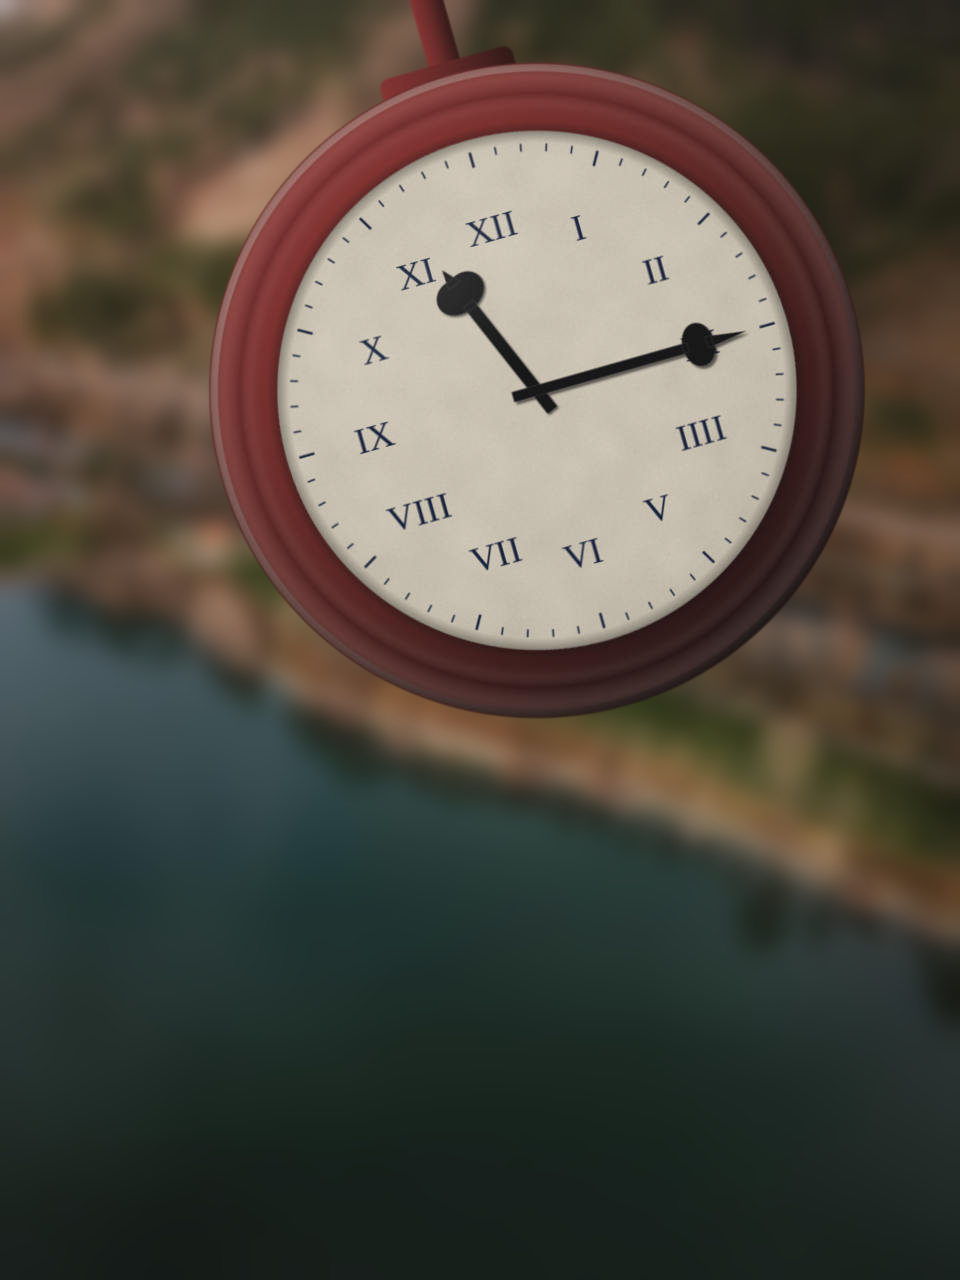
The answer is 11,15
